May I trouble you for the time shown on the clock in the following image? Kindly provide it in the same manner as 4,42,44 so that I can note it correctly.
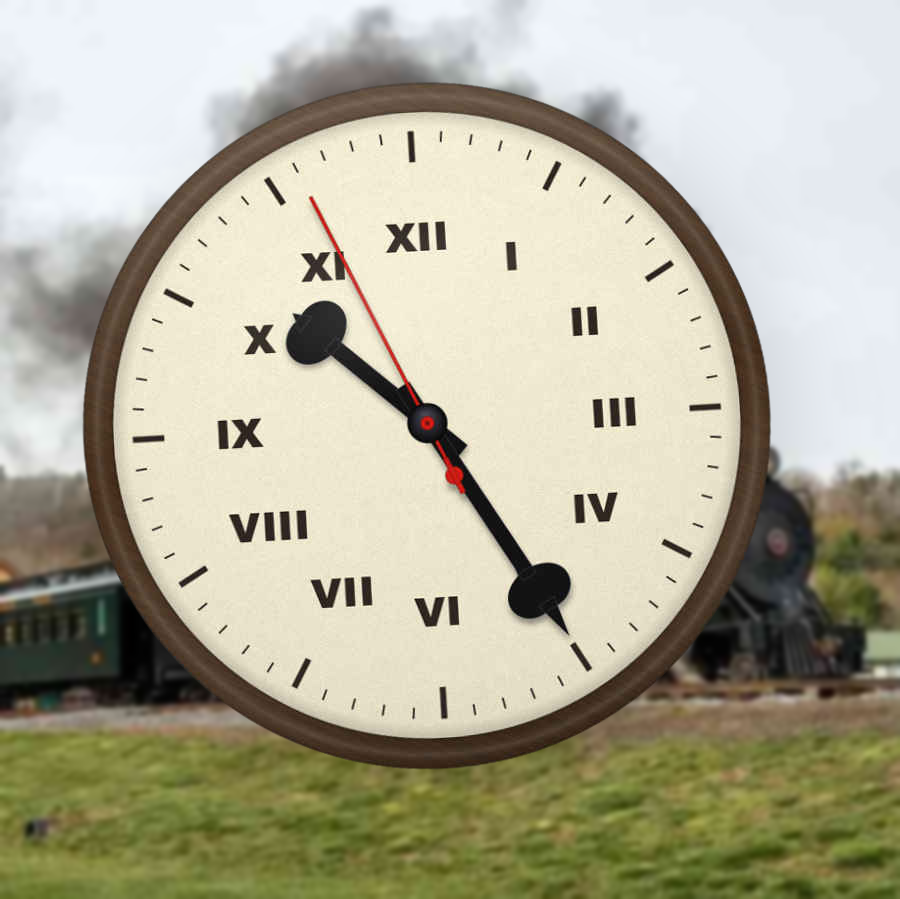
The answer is 10,24,56
